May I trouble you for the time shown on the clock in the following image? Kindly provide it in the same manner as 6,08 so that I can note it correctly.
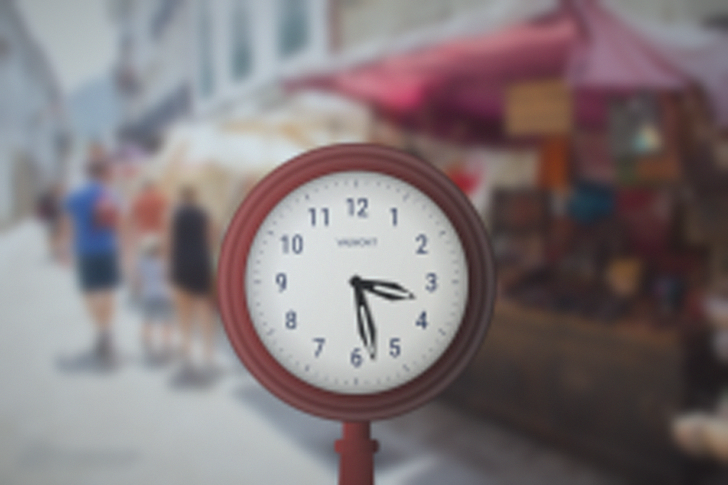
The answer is 3,28
